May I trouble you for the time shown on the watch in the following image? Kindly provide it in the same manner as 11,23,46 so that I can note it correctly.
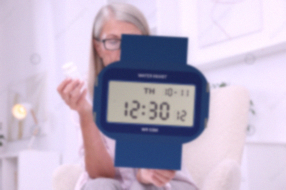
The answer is 12,30,12
